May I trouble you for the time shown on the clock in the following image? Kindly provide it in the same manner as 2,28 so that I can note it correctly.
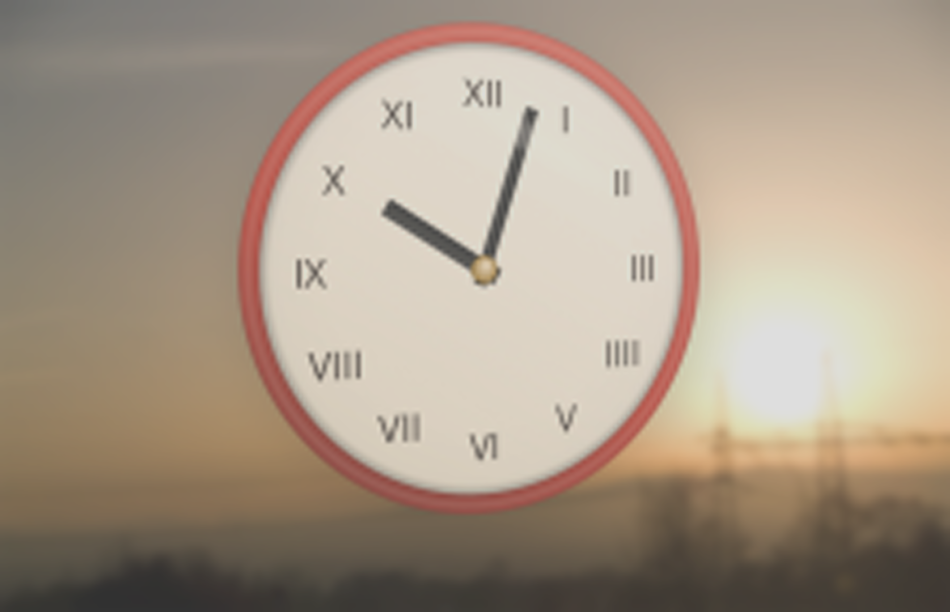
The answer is 10,03
